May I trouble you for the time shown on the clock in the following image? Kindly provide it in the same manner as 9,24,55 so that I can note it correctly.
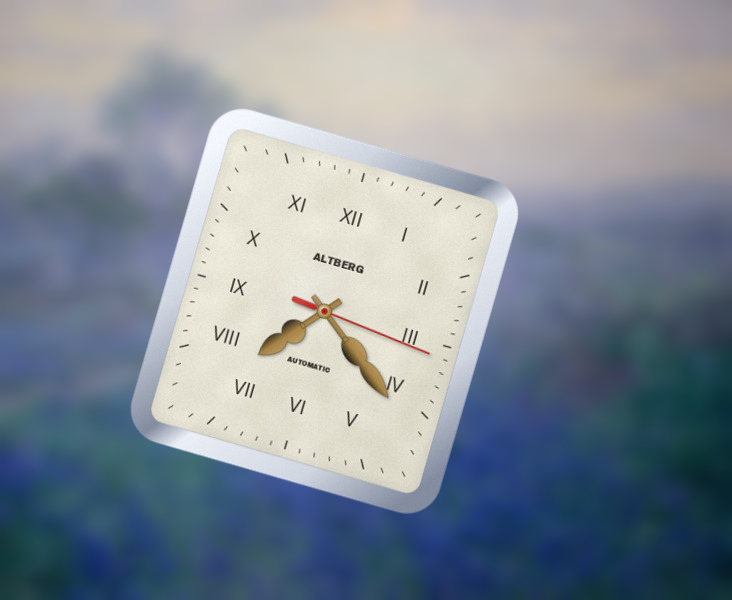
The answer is 7,21,16
